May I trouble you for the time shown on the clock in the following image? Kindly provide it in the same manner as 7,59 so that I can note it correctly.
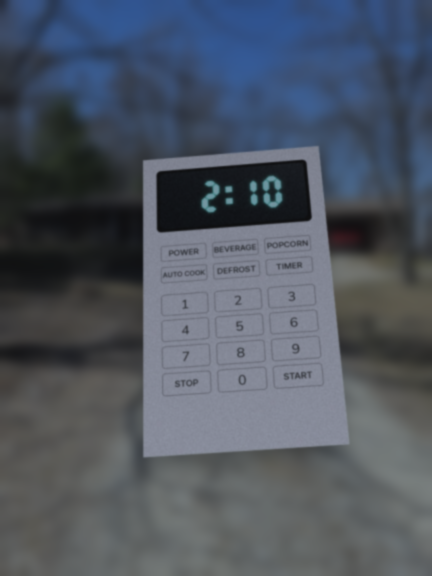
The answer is 2,10
